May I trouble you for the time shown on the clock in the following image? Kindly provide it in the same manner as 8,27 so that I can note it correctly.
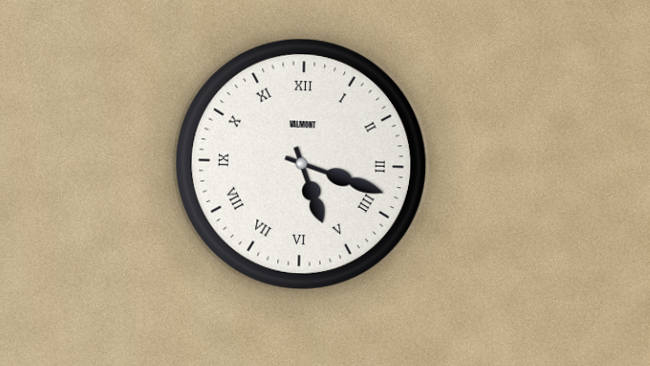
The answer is 5,18
